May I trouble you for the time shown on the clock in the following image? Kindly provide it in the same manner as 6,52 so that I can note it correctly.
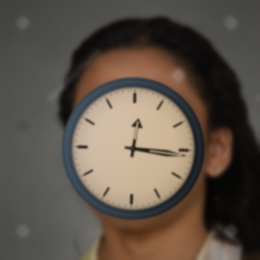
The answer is 12,16
